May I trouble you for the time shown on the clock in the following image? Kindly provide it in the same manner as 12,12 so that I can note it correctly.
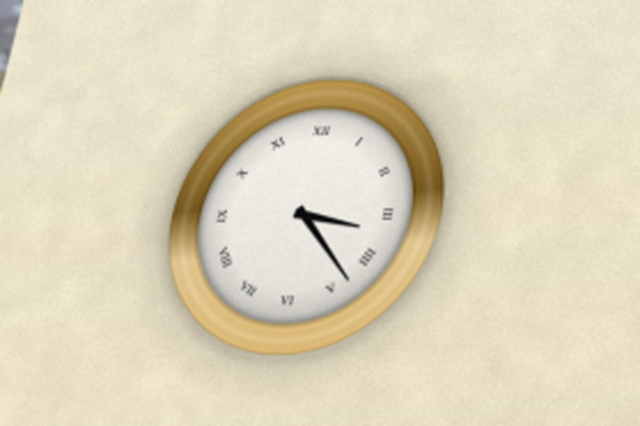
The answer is 3,23
